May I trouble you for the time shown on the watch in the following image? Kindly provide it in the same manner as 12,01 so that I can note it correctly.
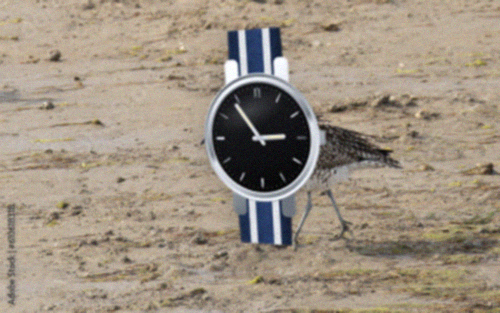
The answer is 2,54
